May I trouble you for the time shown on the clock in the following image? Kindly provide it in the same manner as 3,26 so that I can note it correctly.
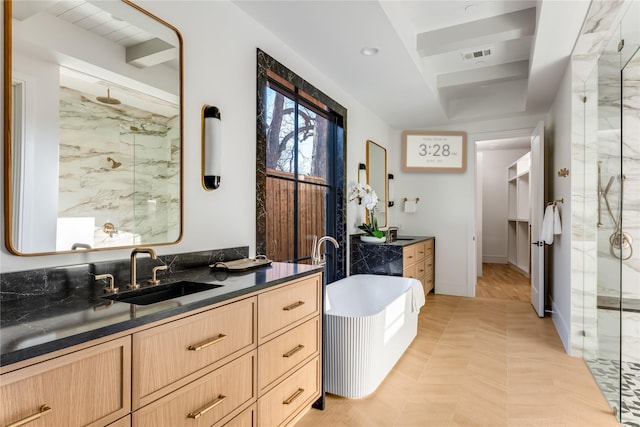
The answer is 3,28
